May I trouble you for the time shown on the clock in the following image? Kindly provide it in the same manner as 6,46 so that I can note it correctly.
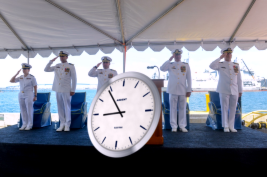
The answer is 8,54
